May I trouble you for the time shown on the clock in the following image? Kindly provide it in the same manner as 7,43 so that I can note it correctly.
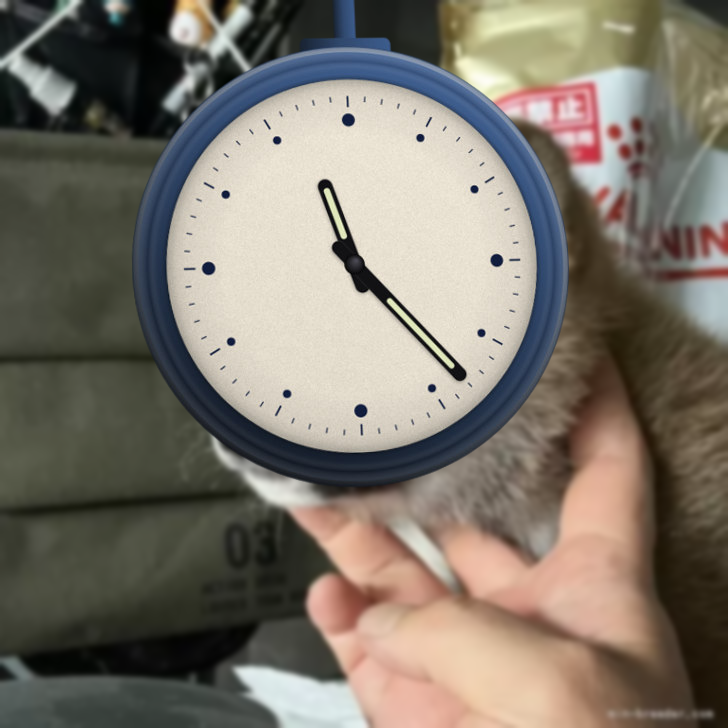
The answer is 11,23
